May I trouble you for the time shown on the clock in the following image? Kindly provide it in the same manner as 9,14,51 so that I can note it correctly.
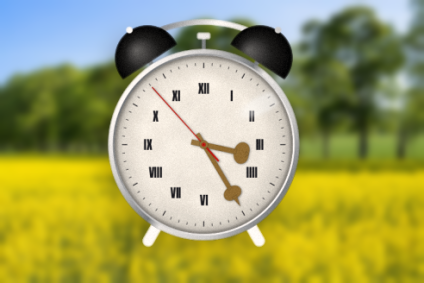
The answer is 3,24,53
